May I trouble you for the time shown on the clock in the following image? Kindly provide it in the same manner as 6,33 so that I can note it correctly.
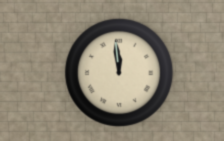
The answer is 11,59
